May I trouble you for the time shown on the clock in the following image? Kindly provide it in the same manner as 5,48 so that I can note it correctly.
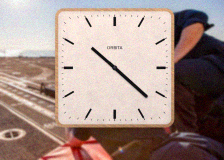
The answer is 10,22
